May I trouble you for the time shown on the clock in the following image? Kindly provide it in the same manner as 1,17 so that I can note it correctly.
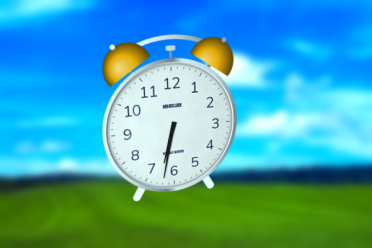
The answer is 6,32
